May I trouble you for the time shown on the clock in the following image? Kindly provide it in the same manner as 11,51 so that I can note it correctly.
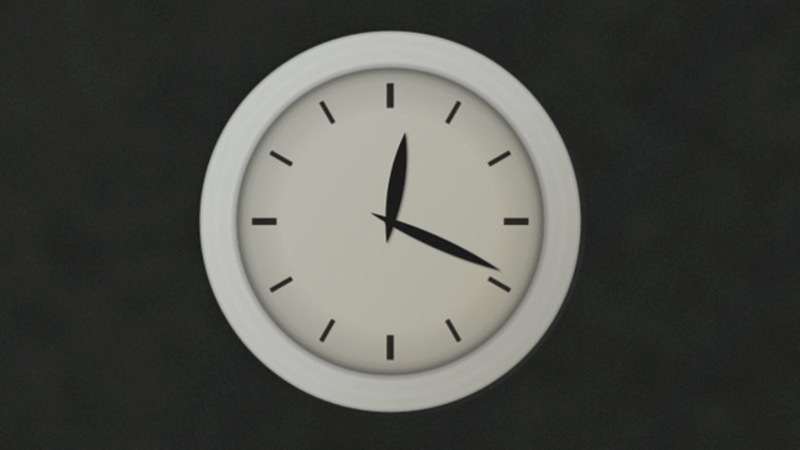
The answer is 12,19
